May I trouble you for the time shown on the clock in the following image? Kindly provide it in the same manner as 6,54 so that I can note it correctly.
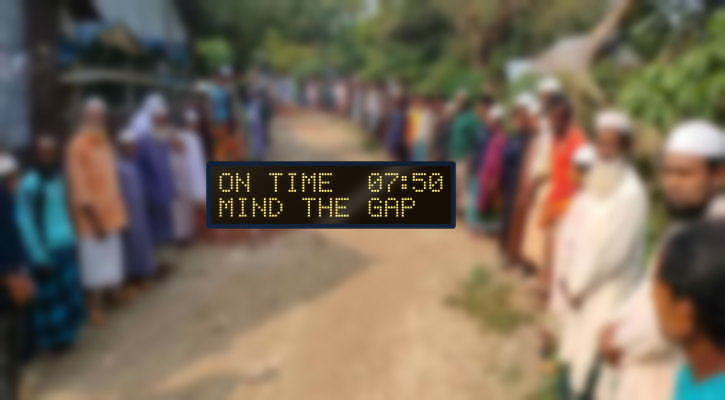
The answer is 7,50
